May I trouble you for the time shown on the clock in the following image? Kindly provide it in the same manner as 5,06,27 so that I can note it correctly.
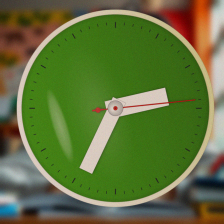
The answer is 2,34,14
